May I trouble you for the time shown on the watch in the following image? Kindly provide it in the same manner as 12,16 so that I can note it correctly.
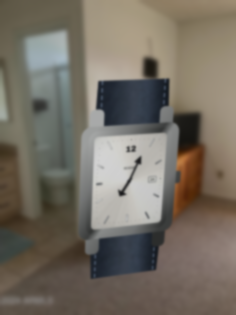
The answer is 7,04
